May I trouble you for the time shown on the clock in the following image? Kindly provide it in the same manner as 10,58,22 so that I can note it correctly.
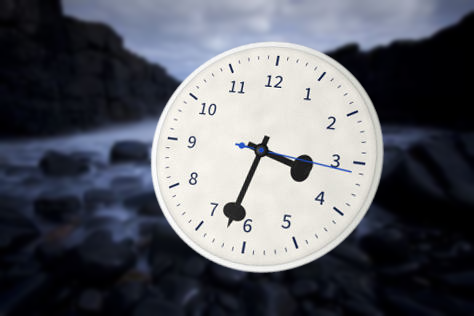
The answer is 3,32,16
